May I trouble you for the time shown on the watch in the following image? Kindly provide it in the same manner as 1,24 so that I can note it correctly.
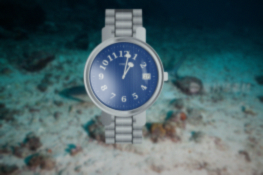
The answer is 1,02
